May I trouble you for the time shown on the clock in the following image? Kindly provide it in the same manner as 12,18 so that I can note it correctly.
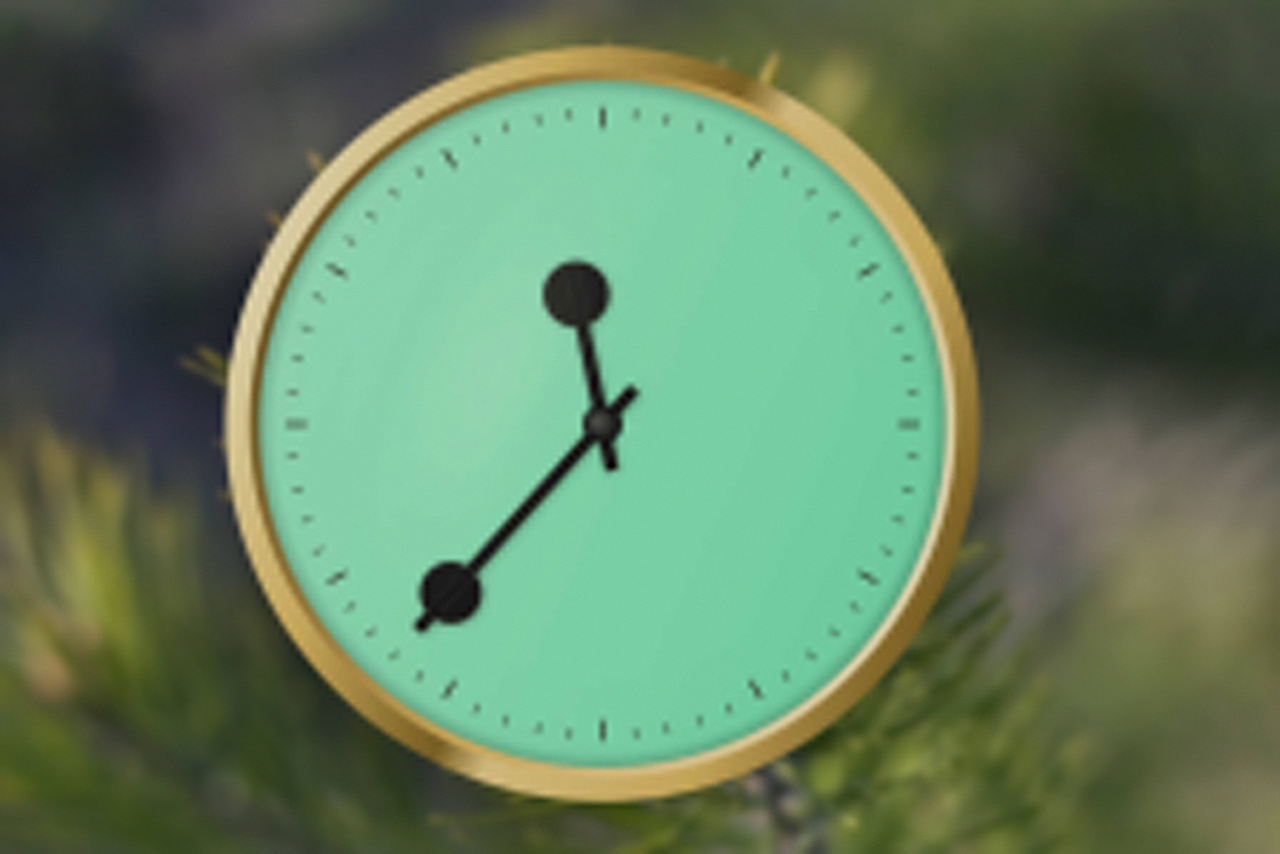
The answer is 11,37
